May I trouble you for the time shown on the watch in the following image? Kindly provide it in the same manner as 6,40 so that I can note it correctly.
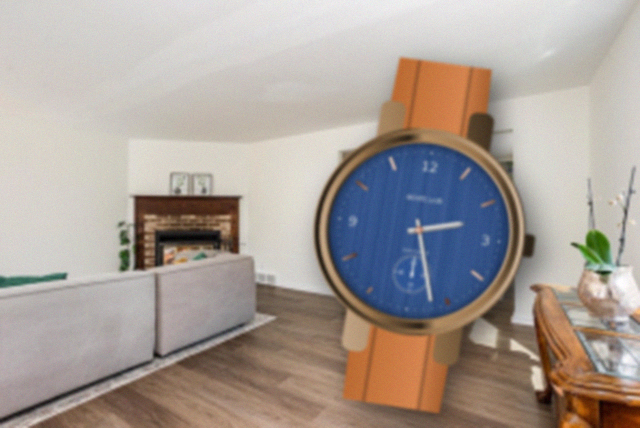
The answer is 2,27
